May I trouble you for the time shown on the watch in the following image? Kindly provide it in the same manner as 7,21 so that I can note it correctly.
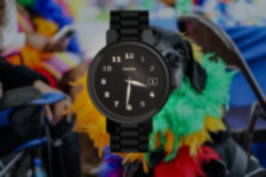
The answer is 3,31
